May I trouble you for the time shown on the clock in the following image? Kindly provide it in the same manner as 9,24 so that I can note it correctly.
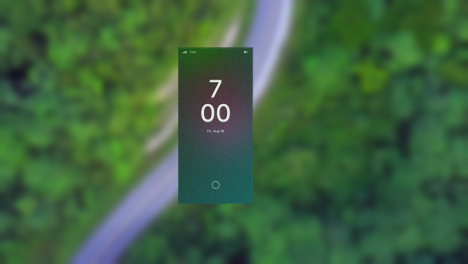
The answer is 7,00
